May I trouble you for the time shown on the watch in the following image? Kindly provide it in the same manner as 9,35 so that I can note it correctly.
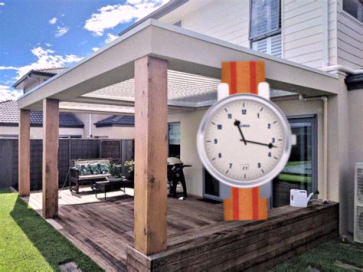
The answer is 11,17
